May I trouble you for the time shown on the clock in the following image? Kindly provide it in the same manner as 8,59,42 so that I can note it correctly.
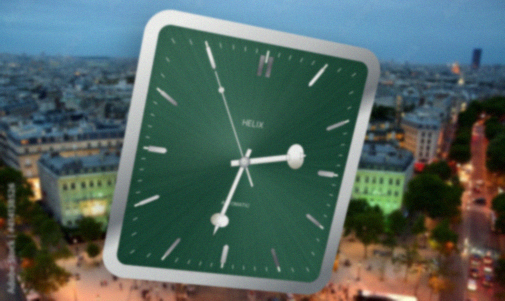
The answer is 2,31,55
